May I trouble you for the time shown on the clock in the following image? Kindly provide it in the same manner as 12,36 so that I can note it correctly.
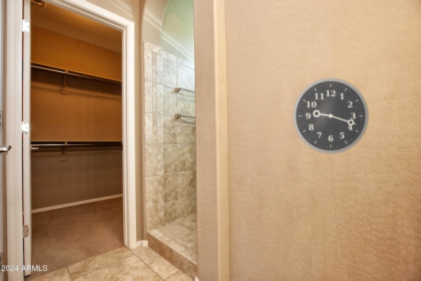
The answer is 9,18
